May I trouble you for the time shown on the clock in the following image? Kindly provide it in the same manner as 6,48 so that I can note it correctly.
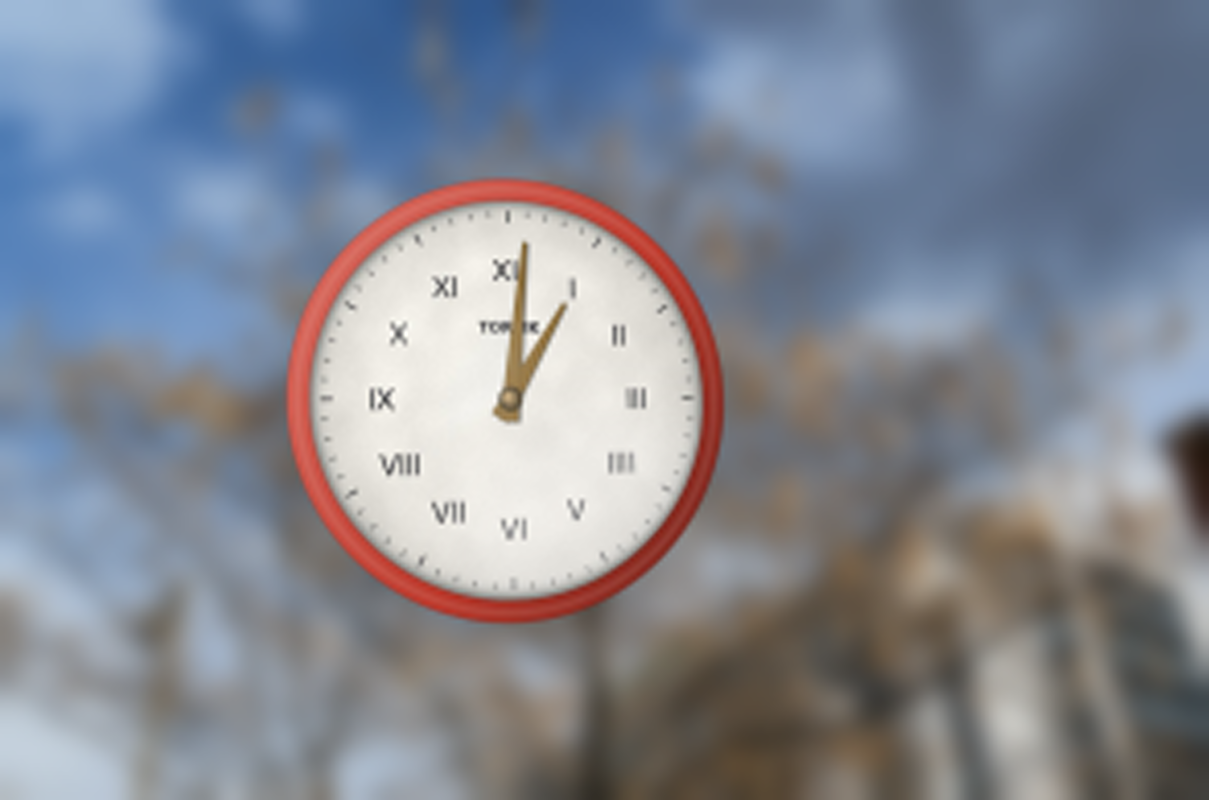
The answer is 1,01
